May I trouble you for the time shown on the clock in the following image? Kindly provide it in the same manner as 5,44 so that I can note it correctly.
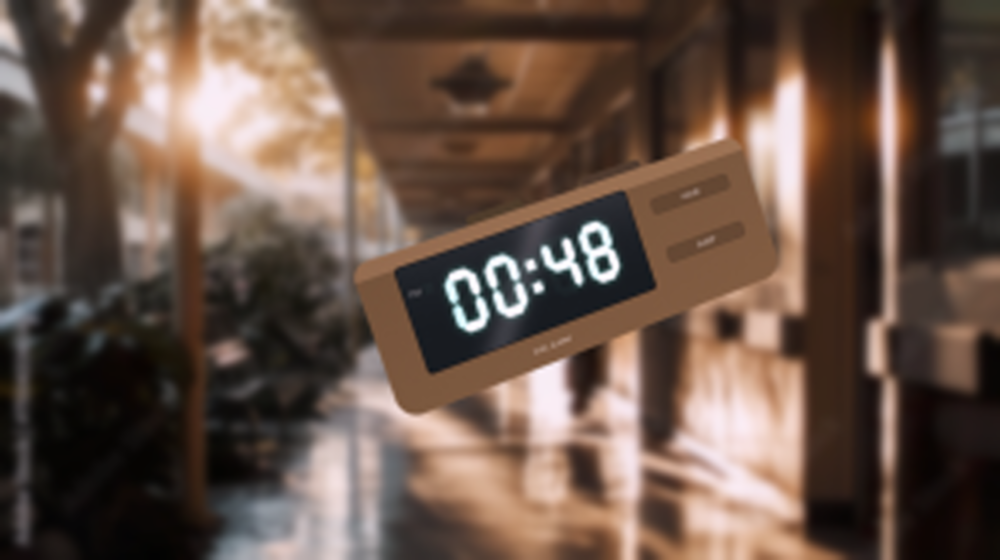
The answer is 0,48
